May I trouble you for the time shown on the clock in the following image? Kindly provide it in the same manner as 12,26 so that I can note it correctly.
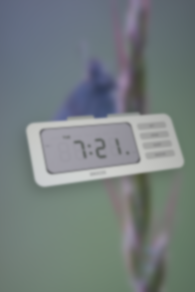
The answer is 7,21
